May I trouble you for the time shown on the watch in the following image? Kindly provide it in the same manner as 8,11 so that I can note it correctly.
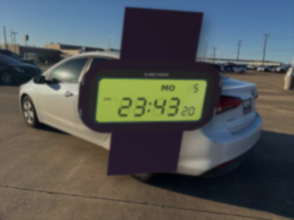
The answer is 23,43
